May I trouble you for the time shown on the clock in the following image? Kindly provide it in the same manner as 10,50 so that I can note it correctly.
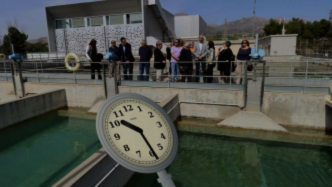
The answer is 10,29
